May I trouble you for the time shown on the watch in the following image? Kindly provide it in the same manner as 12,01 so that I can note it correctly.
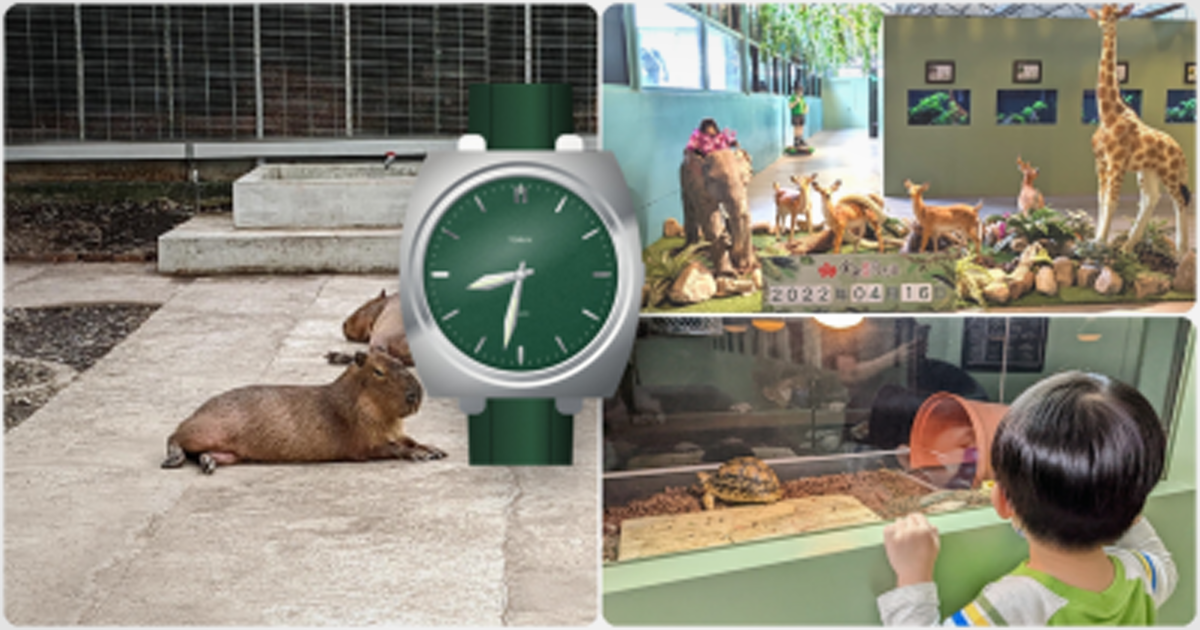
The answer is 8,32
